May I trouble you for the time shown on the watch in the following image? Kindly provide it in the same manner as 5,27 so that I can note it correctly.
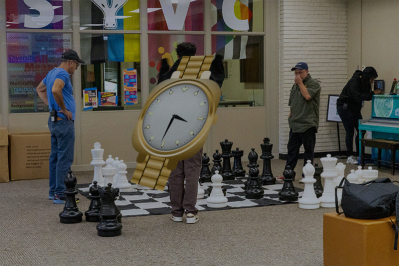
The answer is 3,31
